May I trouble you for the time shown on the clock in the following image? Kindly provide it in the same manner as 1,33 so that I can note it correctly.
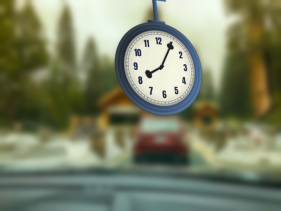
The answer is 8,05
